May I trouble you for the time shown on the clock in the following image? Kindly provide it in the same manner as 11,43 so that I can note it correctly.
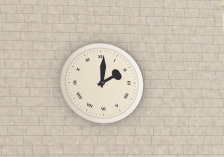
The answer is 2,01
